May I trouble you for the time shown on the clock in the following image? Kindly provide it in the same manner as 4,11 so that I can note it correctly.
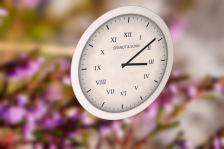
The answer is 3,09
